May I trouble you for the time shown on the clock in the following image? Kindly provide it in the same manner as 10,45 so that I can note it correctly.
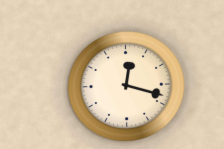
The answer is 12,18
